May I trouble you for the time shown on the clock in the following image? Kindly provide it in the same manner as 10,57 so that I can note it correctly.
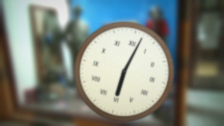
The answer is 6,02
